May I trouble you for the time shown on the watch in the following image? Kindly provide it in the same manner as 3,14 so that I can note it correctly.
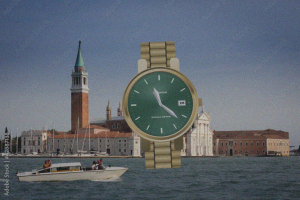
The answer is 11,22
